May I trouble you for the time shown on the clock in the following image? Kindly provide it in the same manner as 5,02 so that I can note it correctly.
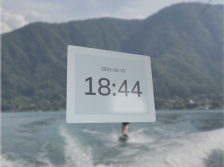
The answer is 18,44
